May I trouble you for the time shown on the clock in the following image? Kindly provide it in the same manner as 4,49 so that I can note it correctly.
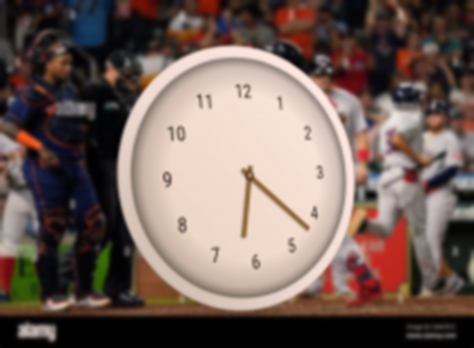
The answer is 6,22
